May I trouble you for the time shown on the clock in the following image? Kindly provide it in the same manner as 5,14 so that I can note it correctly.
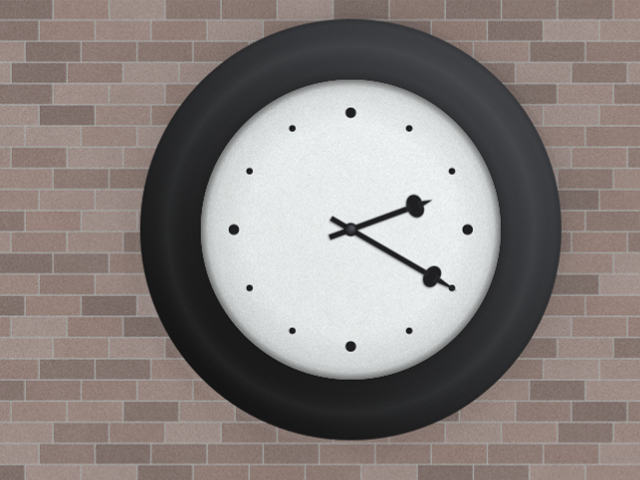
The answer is 2,20
